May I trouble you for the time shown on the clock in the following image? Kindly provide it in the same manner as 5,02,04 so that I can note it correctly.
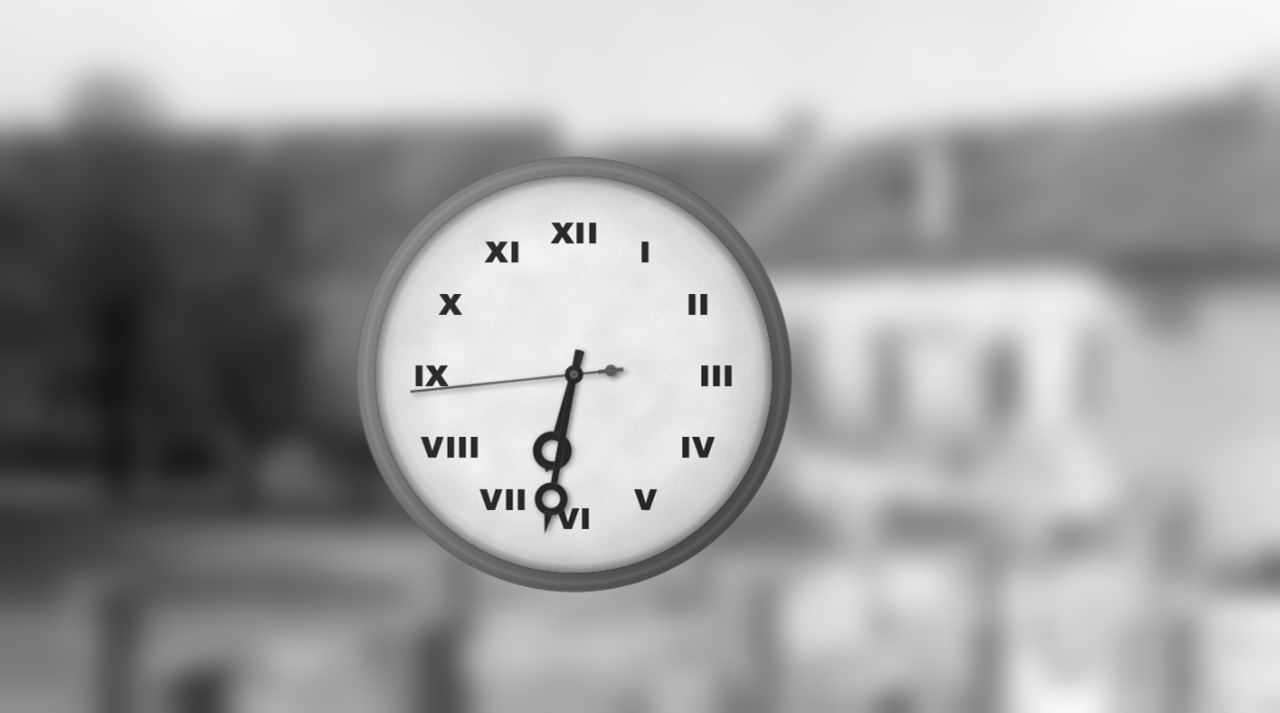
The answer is 6,31,44
